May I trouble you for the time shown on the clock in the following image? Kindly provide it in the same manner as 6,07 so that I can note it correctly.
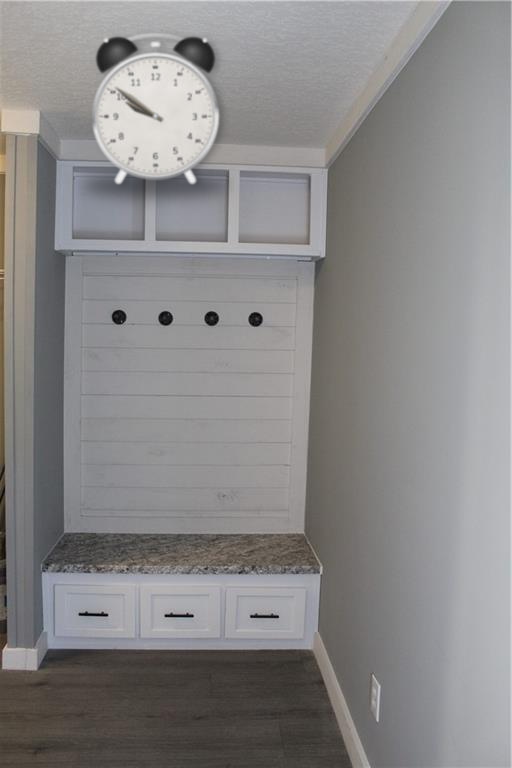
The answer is 9,51
